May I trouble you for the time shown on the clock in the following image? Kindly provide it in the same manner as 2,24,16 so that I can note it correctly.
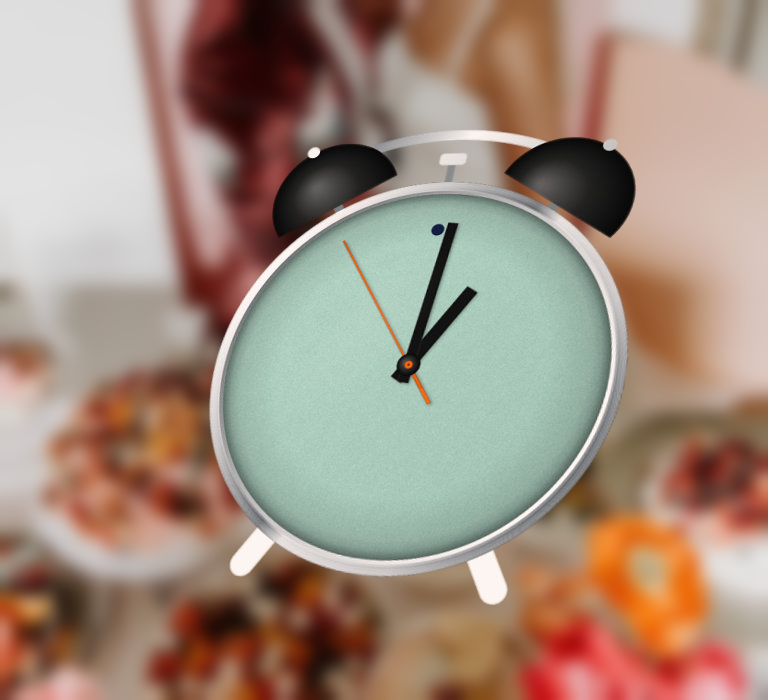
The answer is 1,00,54
